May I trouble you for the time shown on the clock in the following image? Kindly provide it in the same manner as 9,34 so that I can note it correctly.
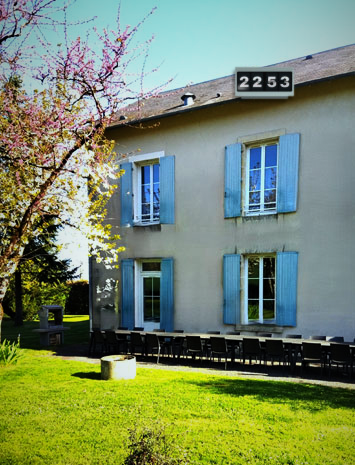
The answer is 22,53
